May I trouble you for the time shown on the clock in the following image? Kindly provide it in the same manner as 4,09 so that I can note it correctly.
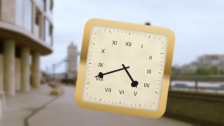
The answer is 4,41
